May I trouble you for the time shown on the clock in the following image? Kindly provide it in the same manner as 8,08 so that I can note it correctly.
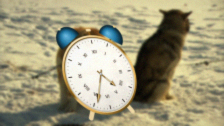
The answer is 4,34
